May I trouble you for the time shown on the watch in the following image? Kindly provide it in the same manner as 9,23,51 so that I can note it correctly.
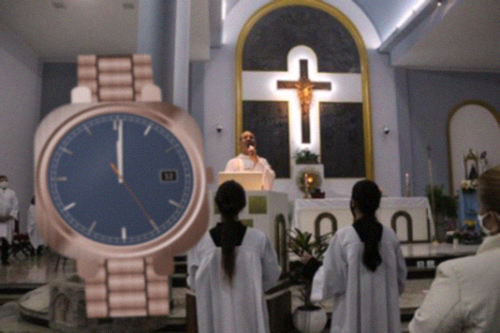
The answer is 12,00,25
